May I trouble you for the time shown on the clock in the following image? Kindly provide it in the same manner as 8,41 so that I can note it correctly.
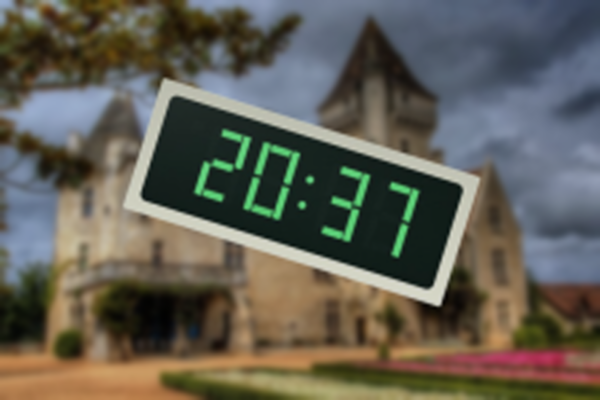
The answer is 20,37
